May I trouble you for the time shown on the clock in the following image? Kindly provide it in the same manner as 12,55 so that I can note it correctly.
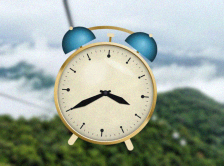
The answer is 3,40
